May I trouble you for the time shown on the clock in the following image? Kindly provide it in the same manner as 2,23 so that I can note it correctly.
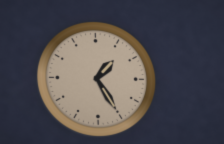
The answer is 1,25
